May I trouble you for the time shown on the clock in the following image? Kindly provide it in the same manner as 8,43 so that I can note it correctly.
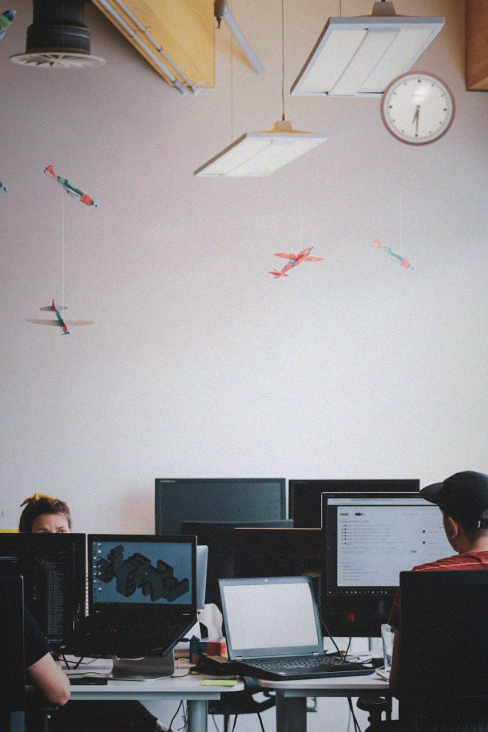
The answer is 6,30
